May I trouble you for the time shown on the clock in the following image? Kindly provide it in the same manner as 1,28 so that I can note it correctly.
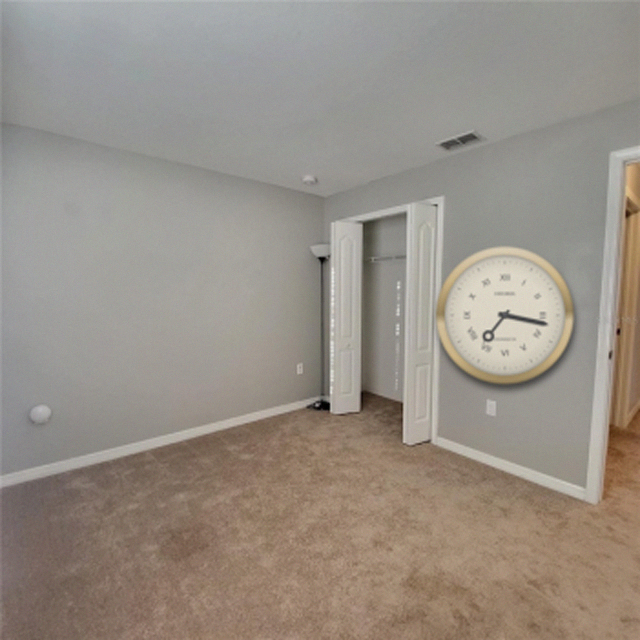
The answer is 7,17
